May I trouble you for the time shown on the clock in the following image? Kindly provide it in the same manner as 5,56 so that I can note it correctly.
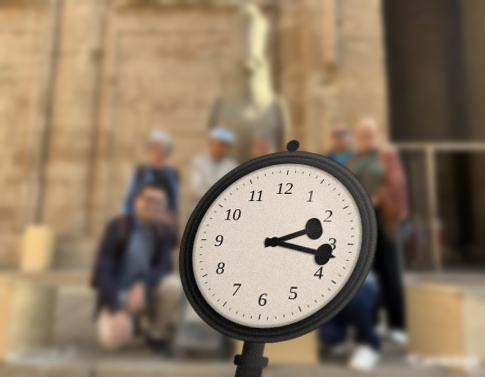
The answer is 2,17
